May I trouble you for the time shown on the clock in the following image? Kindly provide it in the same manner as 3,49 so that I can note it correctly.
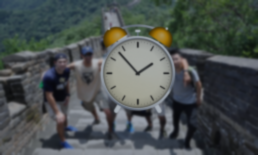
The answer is 1,53
